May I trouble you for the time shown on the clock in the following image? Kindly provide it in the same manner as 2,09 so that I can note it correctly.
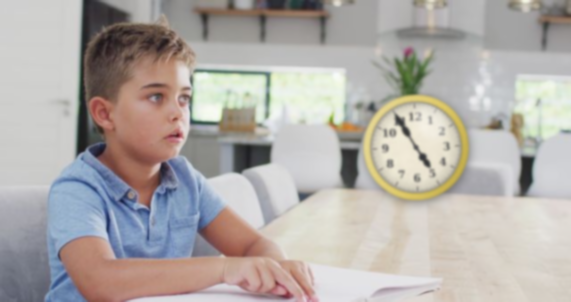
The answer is 4,55
